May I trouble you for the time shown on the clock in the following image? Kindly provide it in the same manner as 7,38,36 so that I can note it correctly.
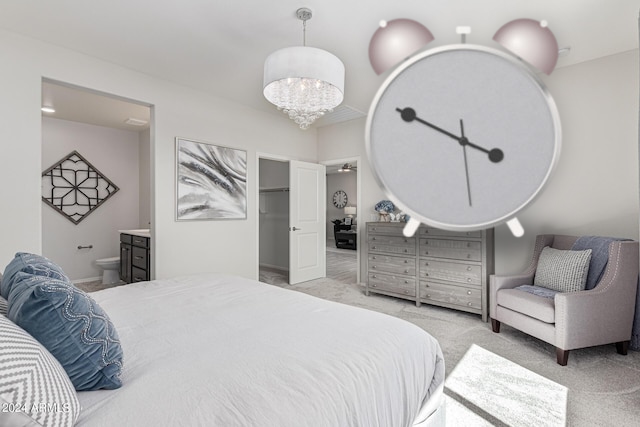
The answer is 3,49,29
